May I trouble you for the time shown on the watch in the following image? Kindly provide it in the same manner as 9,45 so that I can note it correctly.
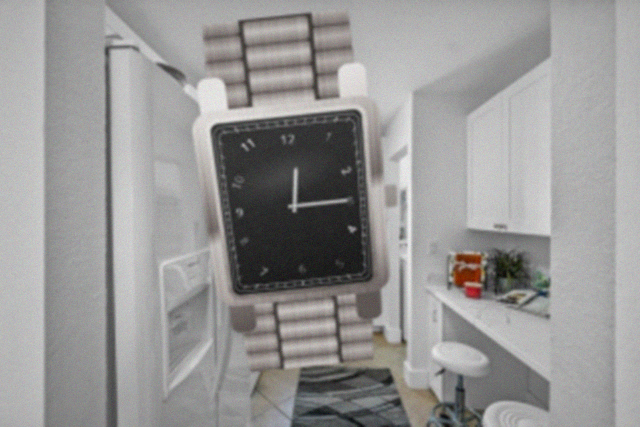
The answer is 12,15
